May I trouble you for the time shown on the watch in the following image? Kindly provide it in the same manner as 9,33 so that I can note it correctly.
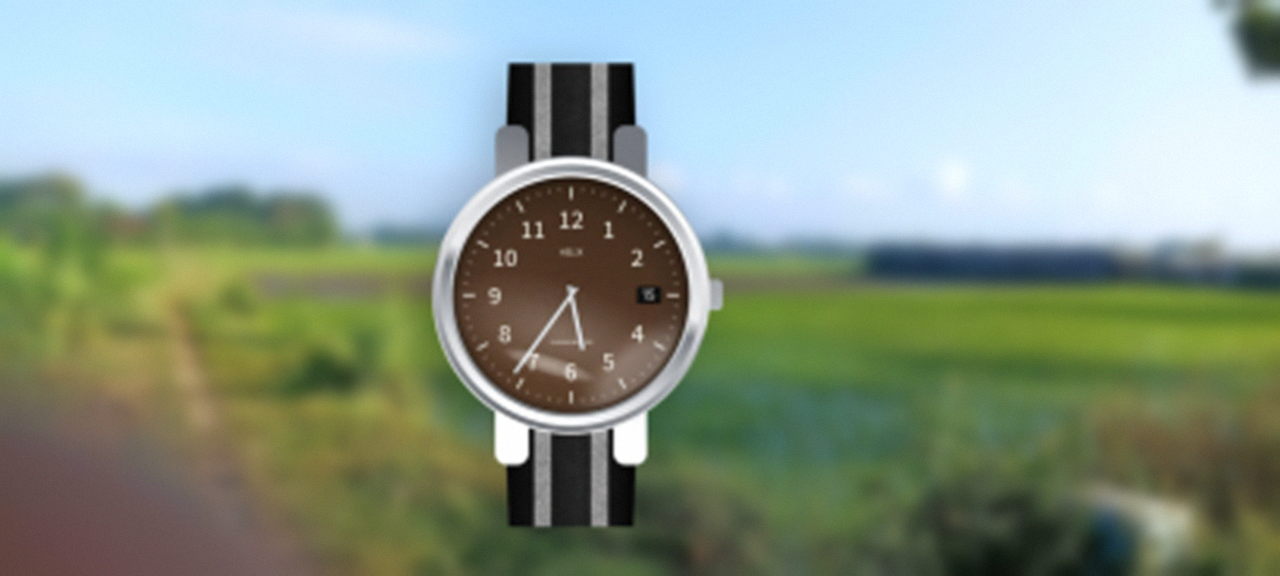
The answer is 5,36
